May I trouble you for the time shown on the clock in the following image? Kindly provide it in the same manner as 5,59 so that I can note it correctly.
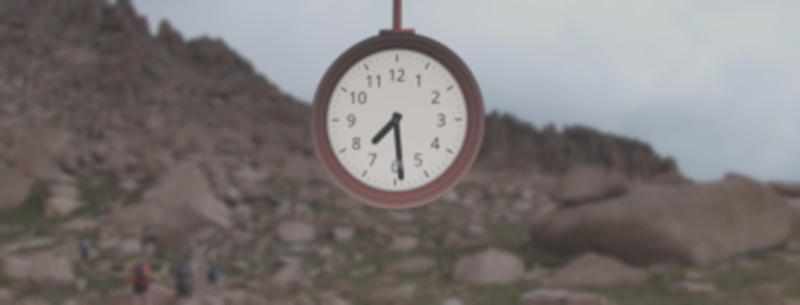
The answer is 7,29
